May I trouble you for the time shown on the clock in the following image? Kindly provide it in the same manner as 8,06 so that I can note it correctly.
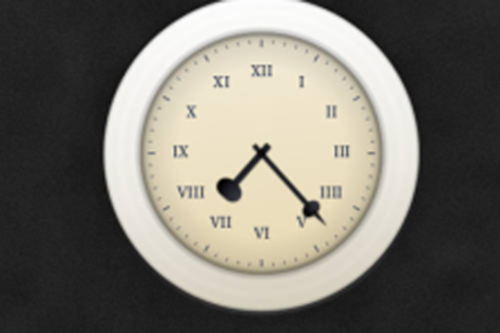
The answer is 7,23
